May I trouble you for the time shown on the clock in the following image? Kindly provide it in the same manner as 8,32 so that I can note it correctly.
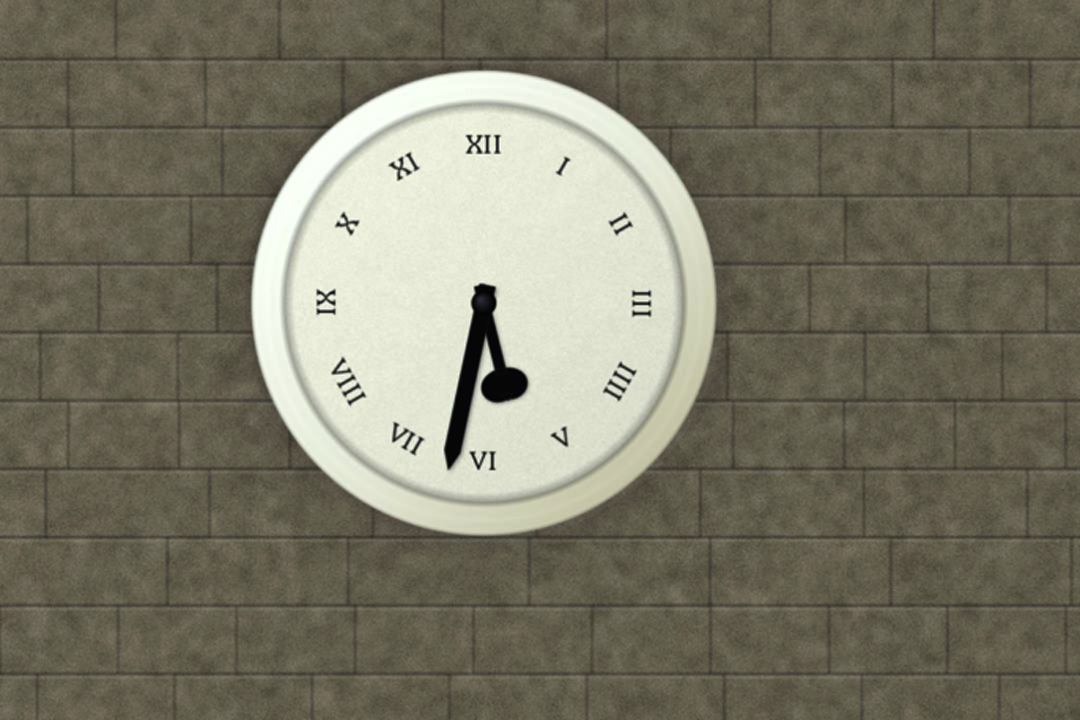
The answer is 5,32
